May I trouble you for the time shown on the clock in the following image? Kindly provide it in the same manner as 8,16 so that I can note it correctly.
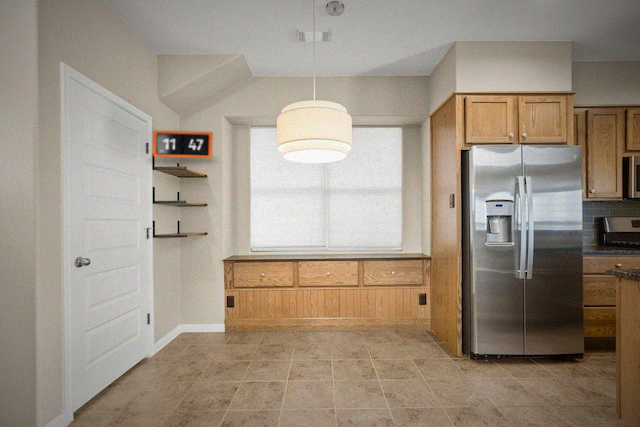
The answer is 11,47
